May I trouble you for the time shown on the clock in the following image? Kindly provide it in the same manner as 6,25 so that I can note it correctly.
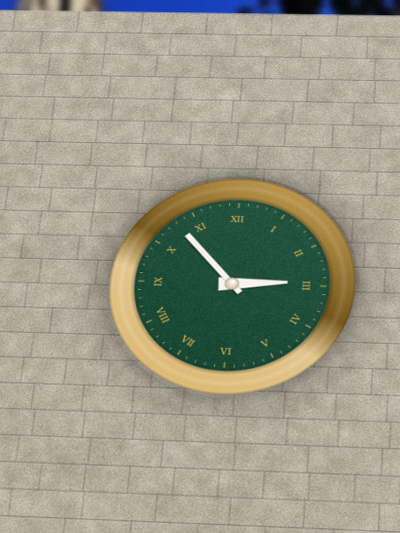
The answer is 2,53
